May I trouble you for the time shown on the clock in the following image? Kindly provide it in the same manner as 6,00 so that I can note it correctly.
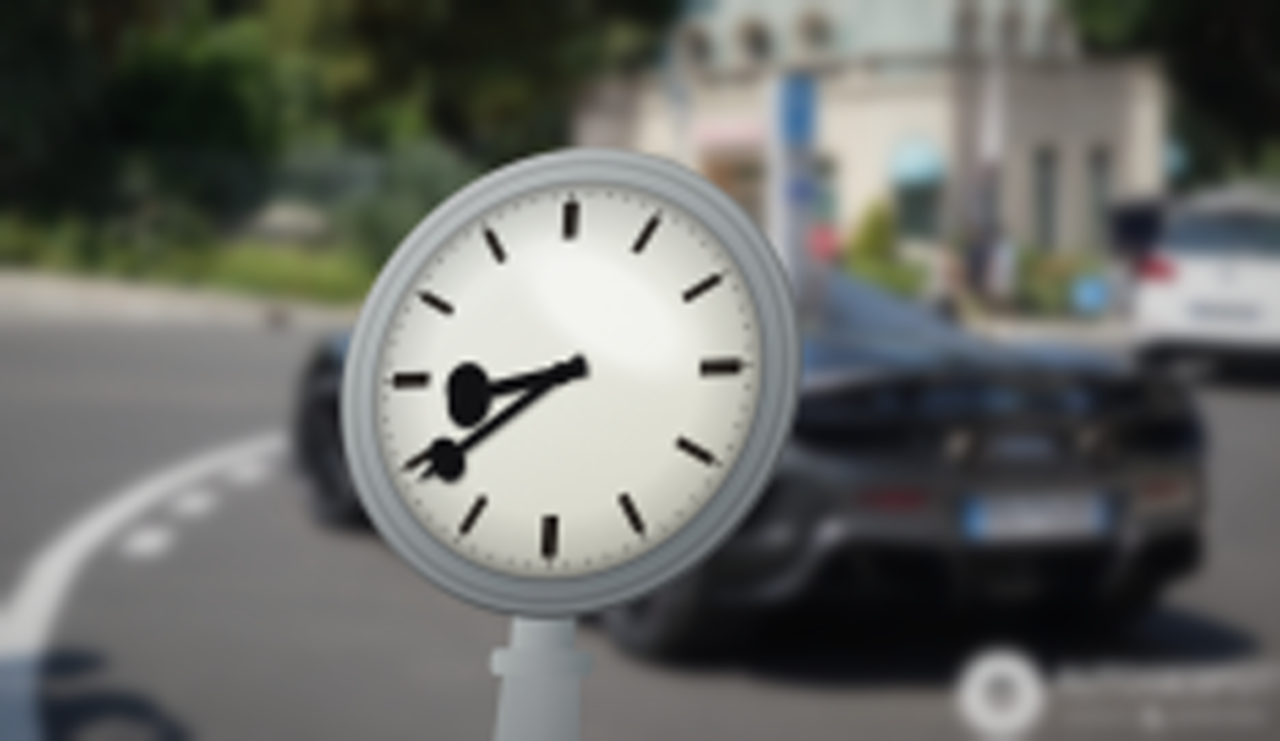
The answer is 8,39
